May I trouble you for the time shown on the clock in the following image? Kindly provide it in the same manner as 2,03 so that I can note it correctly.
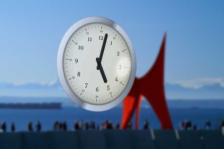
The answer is 5,02
